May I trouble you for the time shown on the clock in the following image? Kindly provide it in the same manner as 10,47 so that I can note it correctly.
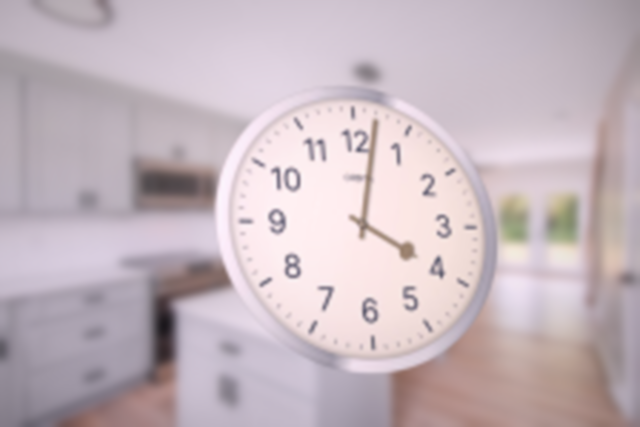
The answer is 4,02
